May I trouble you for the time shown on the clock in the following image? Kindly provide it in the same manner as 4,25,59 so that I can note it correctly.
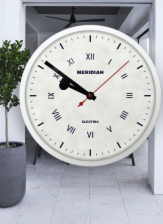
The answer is 9,51,08
